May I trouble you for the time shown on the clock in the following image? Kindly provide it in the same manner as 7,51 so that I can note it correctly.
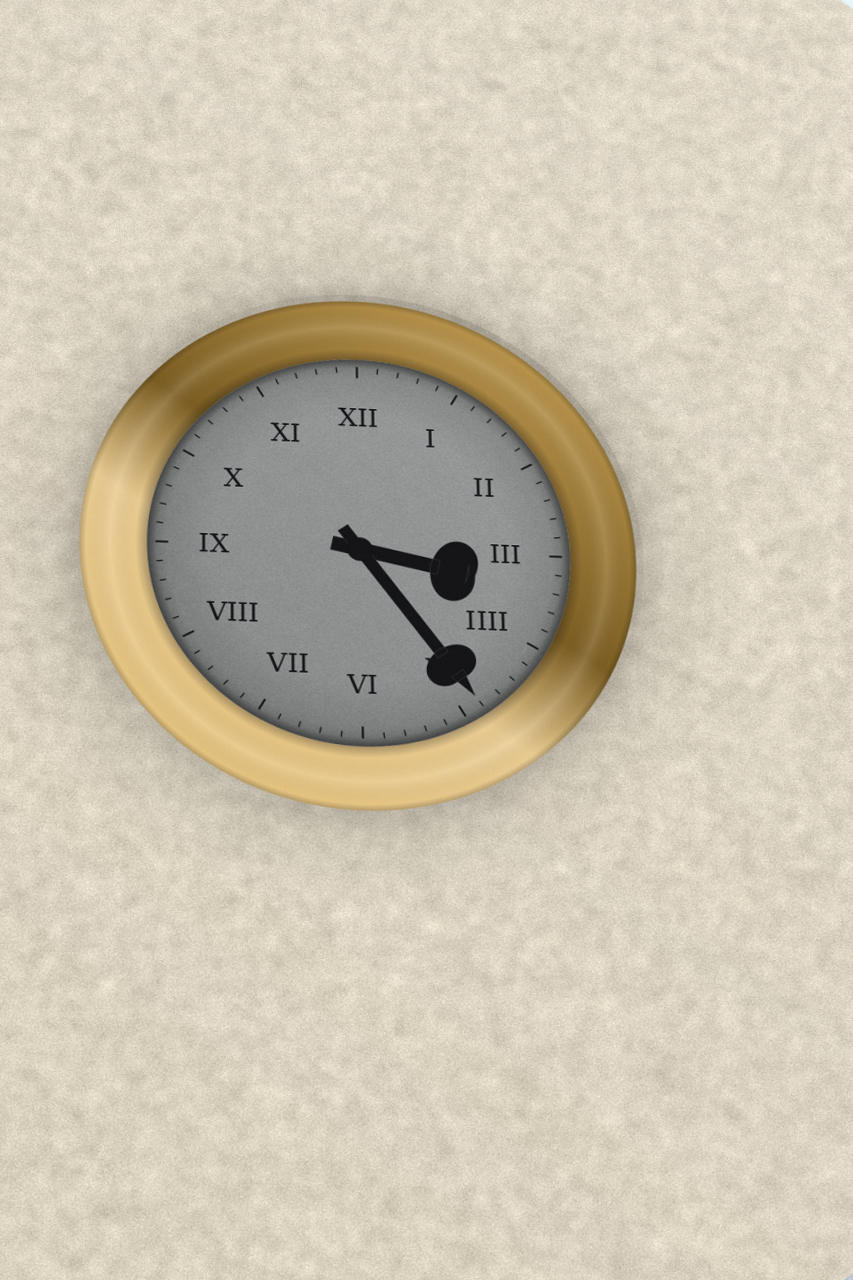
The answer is 3,24
